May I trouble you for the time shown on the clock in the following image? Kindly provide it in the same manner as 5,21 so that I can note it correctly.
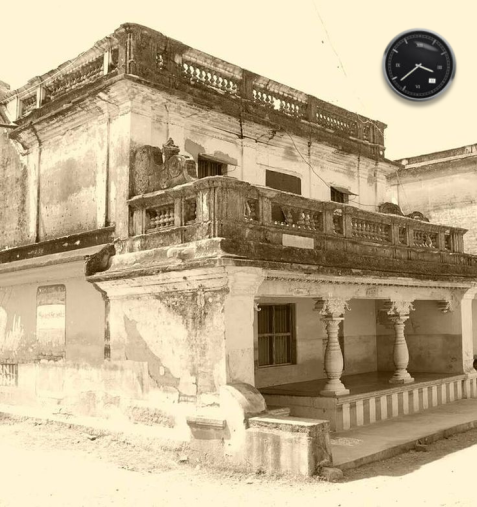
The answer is 3,38
